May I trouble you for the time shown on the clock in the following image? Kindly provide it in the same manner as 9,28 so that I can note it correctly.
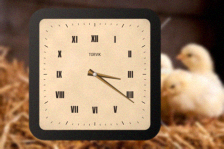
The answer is 3,21
